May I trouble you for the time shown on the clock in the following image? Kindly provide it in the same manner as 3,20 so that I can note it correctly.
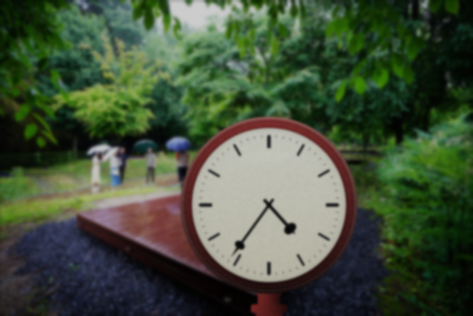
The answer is 4,36
